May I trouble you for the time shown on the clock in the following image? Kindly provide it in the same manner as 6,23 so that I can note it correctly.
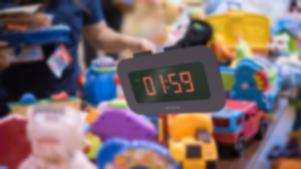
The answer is 1,59
